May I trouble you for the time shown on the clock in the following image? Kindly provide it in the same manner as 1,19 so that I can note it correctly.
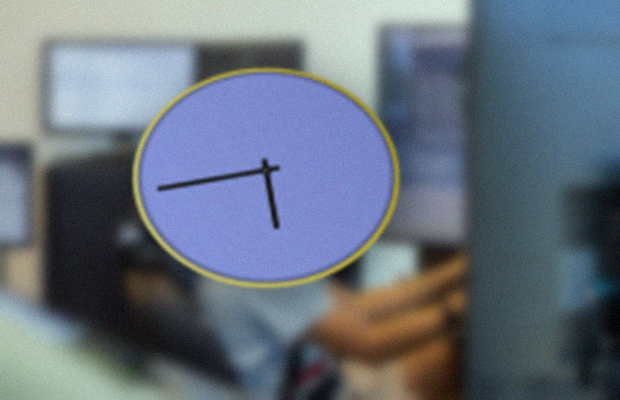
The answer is 5,43
